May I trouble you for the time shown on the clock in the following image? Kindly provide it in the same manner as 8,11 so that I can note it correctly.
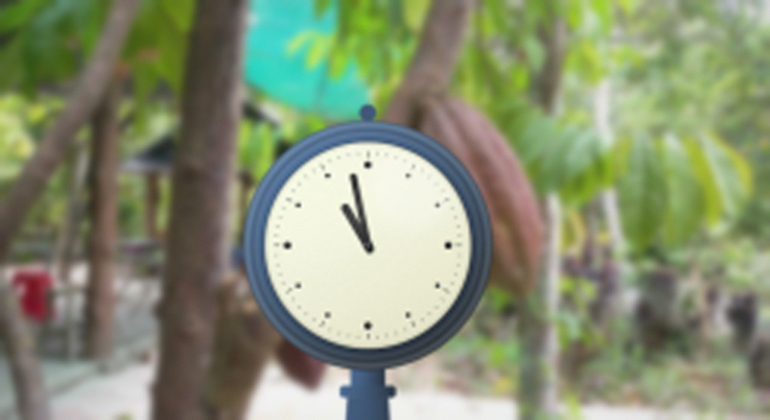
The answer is 10,58
